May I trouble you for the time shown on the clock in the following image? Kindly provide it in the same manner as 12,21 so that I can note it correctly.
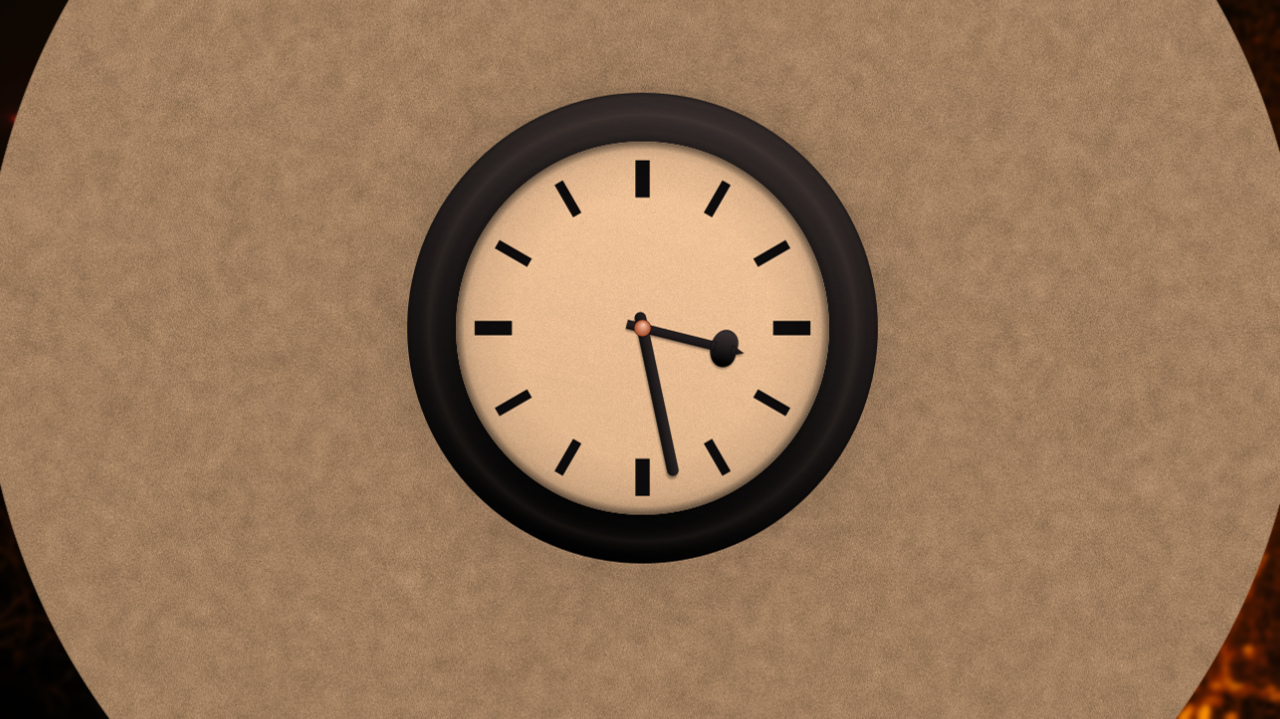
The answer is 3,28
